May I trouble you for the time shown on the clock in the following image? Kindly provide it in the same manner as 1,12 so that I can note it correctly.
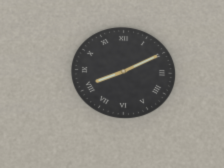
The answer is 8,10
